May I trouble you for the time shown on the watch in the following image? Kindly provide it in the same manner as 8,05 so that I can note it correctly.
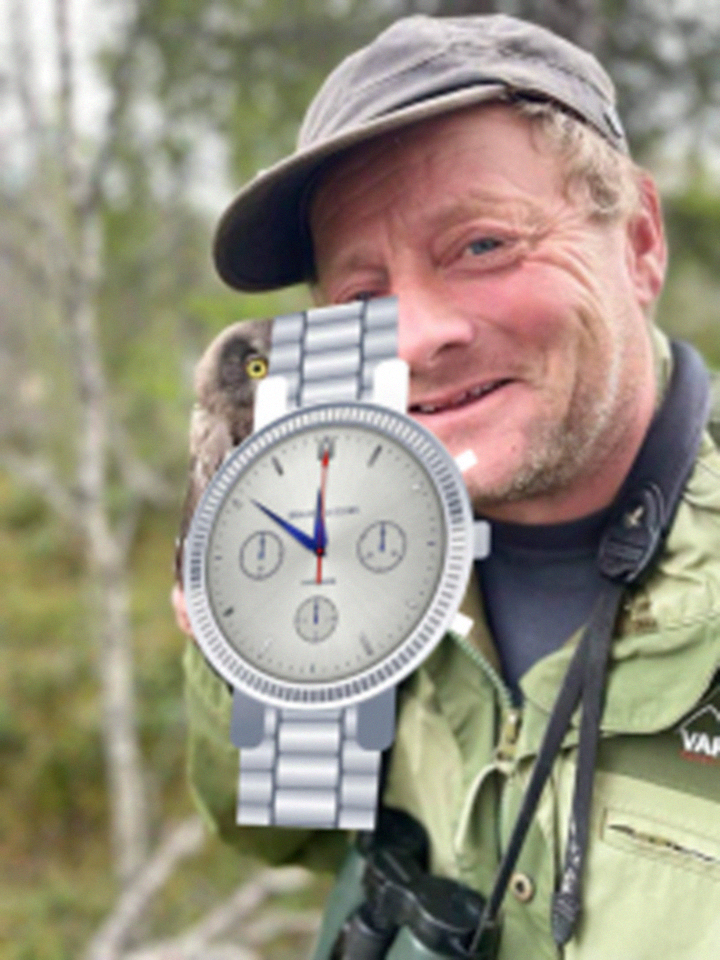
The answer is 11,51
